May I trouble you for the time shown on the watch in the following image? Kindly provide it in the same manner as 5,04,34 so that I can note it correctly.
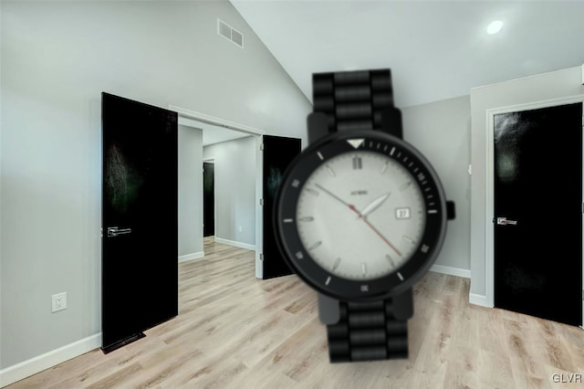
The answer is 1,51,23
